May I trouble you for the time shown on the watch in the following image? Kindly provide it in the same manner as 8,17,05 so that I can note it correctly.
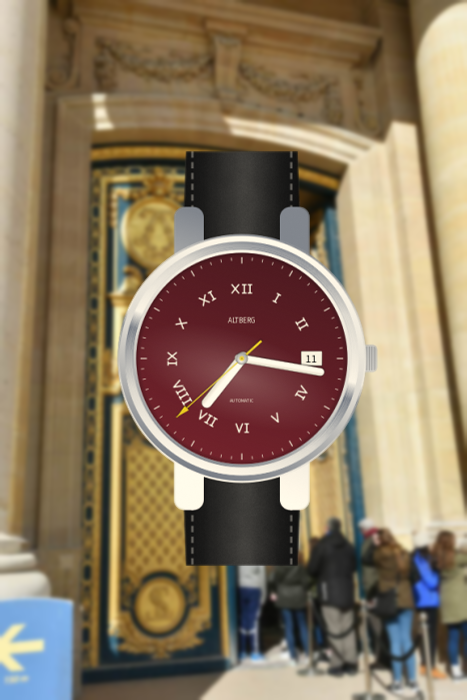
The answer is 7,16,38
